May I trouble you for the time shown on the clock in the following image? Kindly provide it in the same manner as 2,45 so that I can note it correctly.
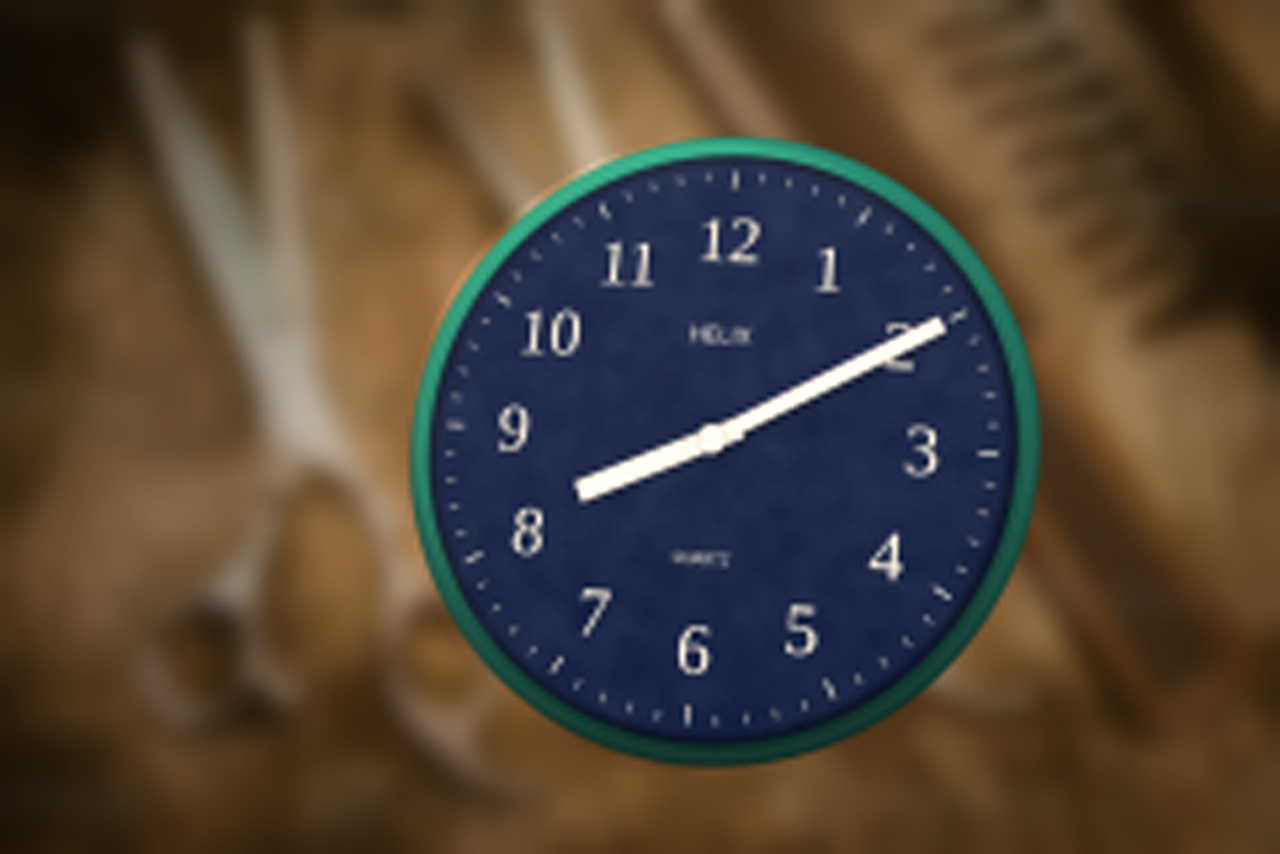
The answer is 8,10
